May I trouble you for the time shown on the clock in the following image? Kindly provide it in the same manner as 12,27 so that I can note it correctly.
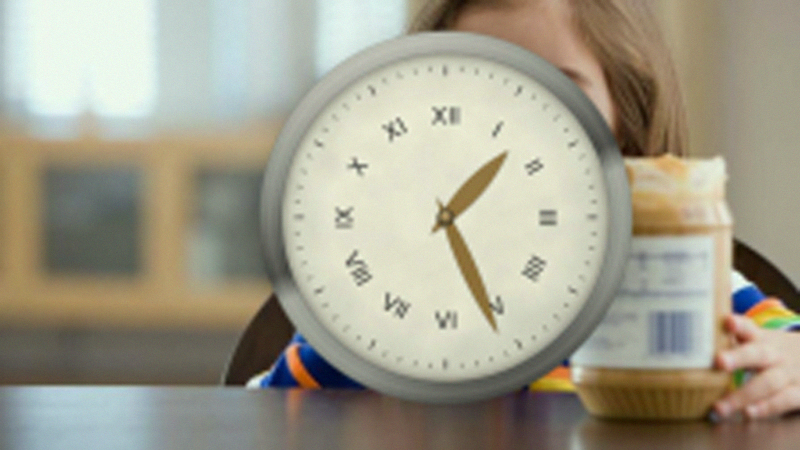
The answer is 1,26
